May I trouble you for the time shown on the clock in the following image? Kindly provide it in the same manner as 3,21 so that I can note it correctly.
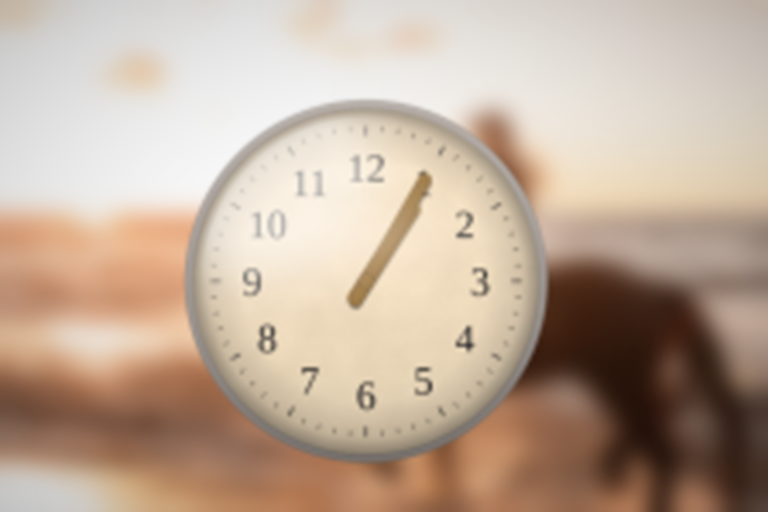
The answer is 1,05
